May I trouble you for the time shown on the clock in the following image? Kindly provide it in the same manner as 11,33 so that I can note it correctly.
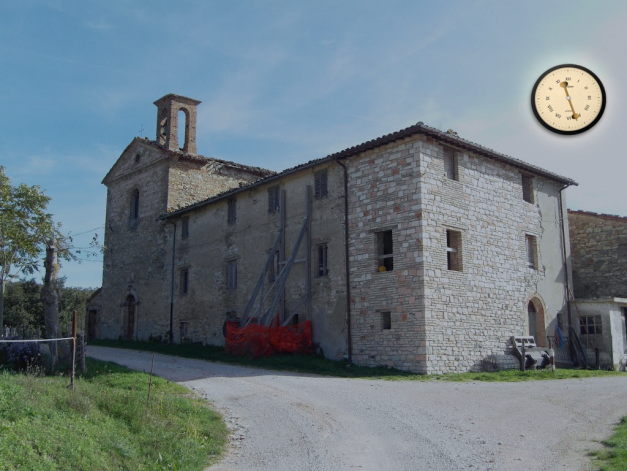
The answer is 11,27
